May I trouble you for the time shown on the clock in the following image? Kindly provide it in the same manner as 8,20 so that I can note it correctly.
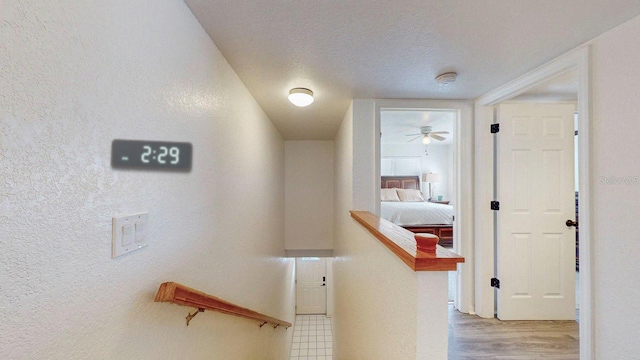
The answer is 2,29
